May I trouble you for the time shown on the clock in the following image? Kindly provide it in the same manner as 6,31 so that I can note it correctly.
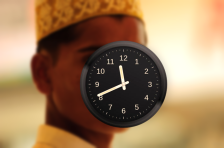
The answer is 11,41
